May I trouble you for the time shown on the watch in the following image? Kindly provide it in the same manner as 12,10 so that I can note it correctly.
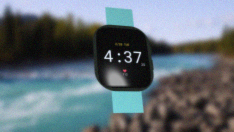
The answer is 4,37
